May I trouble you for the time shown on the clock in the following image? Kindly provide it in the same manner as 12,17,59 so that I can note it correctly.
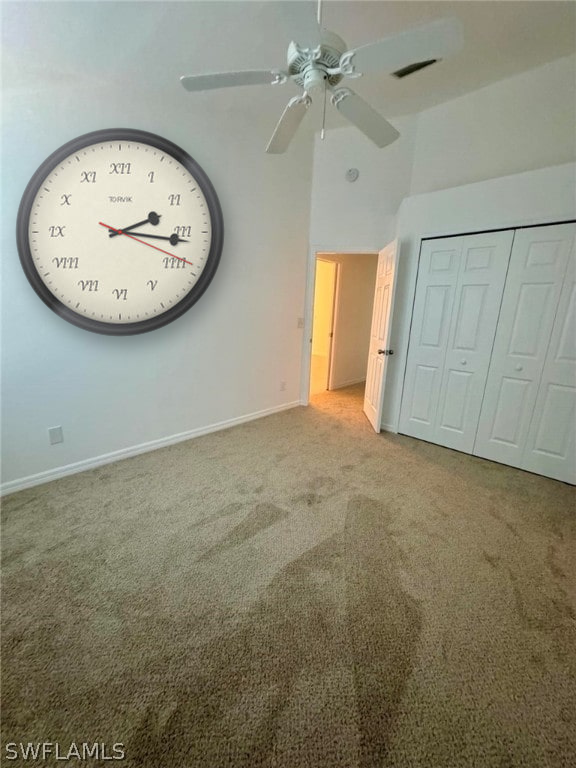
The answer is 2,16,19
